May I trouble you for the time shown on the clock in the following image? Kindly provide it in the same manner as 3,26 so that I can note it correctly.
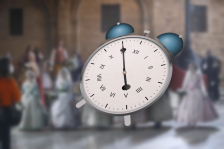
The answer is 4,55
